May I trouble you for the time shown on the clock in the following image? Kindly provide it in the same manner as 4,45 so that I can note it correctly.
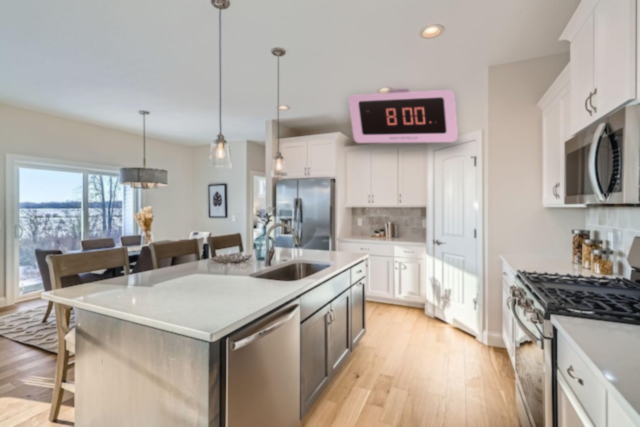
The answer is 8,00
